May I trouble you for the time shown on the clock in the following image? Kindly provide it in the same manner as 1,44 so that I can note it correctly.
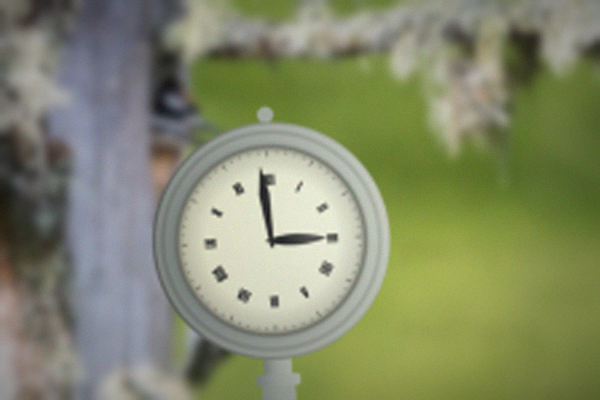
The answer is 2,59
